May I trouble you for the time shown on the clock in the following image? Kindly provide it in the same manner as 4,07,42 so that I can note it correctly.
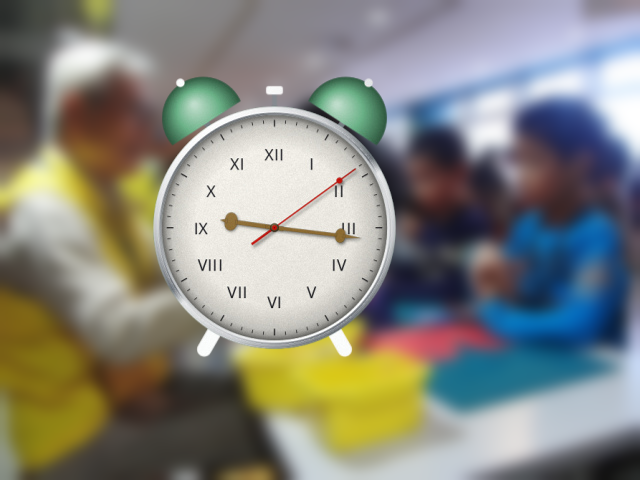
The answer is 9,16,09
